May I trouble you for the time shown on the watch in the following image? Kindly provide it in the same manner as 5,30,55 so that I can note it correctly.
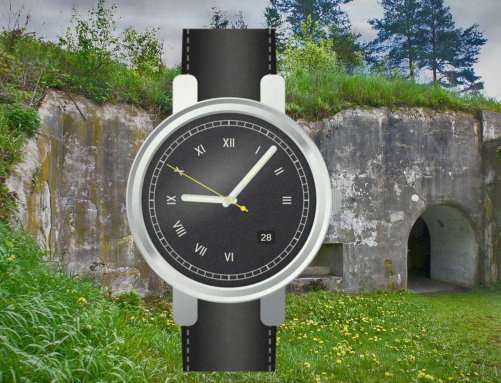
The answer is 9,06,50
